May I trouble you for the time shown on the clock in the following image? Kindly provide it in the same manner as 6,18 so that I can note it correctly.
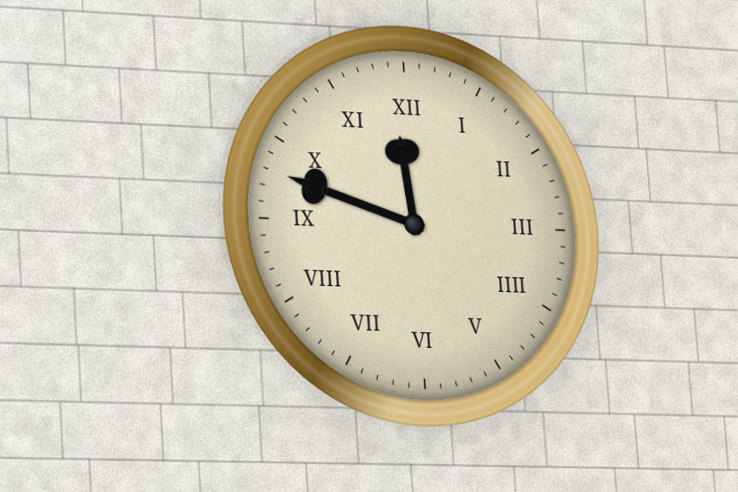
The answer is 11,48
